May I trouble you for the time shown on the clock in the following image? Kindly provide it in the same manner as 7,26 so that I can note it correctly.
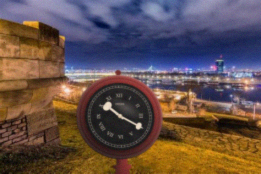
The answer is 10,20
